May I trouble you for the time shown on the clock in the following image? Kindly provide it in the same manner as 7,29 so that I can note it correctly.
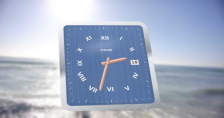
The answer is 2,33
